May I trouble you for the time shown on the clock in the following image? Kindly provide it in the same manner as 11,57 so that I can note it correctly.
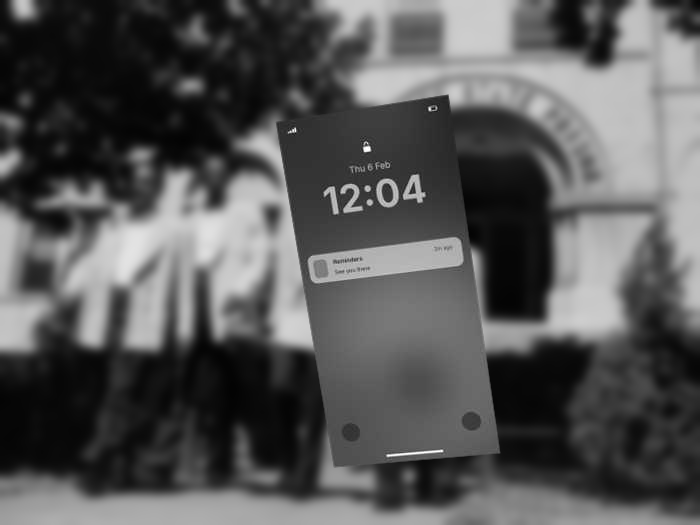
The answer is 12,04
